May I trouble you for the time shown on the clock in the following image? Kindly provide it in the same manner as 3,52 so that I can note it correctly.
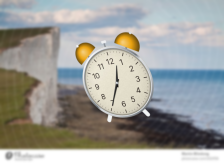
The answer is 12,35
